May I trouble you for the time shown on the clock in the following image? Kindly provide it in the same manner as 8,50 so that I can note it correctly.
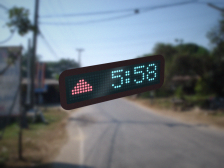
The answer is 5,58
